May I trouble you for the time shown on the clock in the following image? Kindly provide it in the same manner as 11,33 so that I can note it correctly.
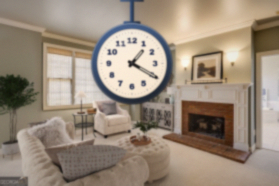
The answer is 1,20
